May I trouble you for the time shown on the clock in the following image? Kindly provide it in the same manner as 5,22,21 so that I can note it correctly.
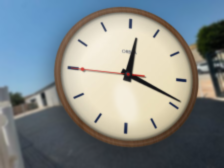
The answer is 12,18,45
